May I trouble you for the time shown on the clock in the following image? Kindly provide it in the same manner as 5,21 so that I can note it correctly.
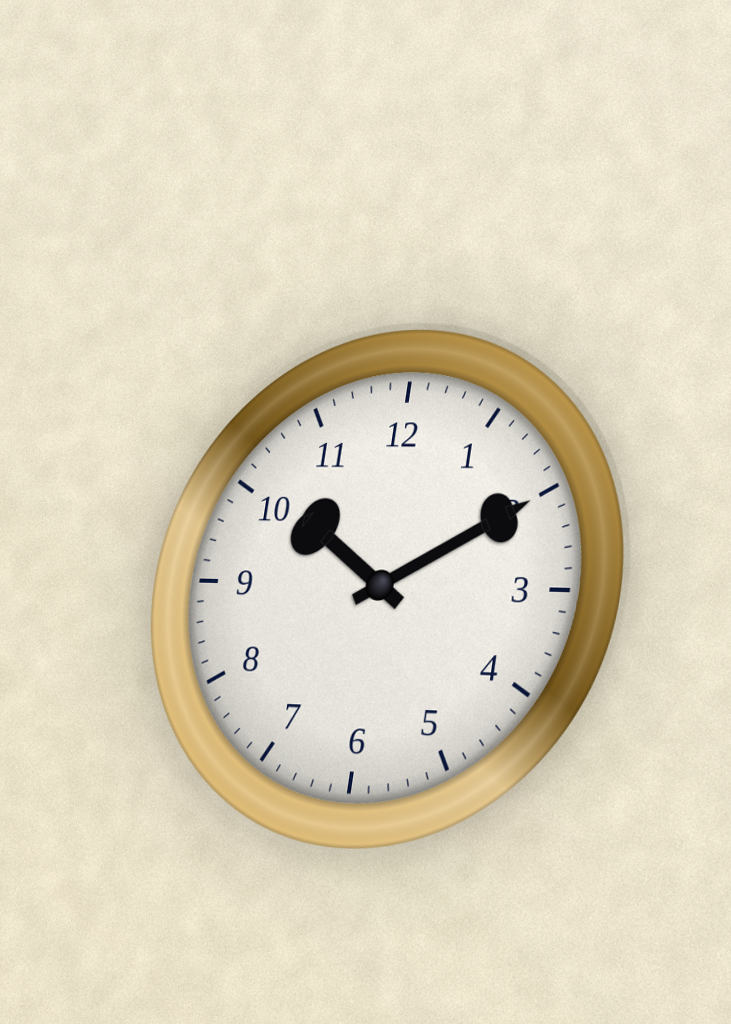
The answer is 10,10
